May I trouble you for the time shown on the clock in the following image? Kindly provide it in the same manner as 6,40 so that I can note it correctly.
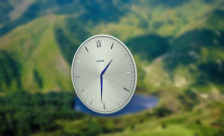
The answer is 1,31
